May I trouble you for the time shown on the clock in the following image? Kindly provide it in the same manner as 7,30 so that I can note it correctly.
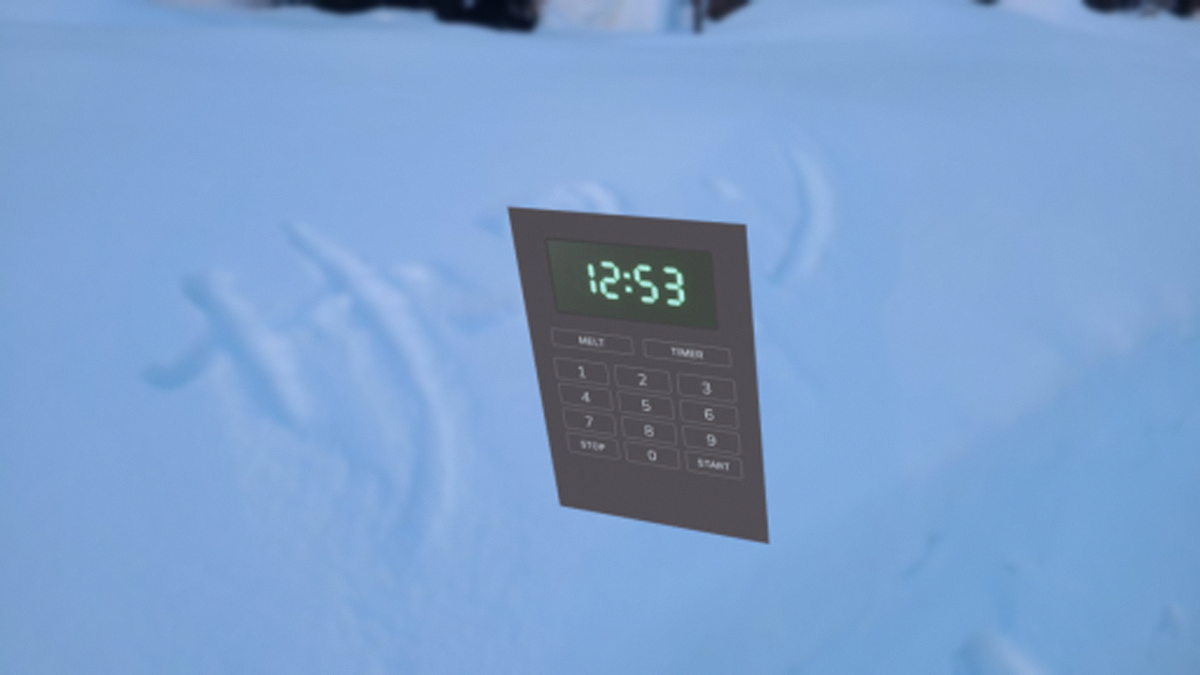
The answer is 12,53
